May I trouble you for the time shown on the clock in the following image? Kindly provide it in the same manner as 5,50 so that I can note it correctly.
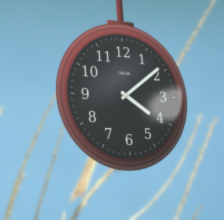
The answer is 4,09
